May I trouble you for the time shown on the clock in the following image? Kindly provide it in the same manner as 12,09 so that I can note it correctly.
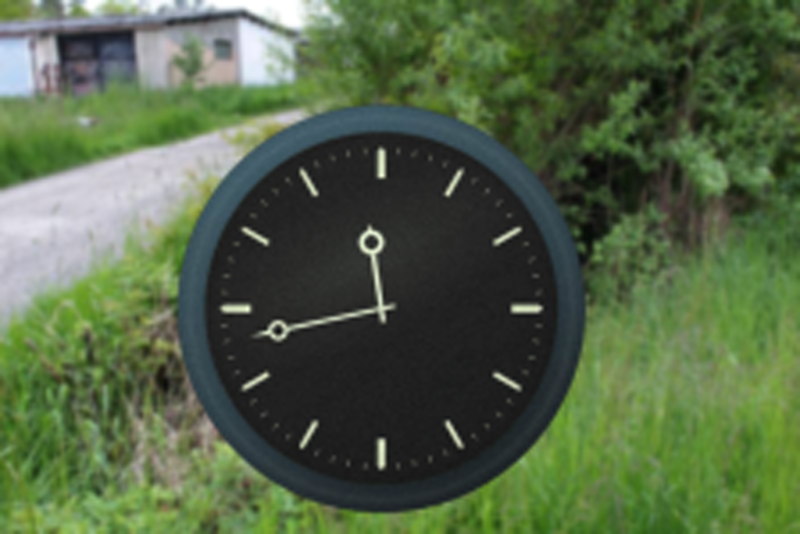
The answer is 11,43
